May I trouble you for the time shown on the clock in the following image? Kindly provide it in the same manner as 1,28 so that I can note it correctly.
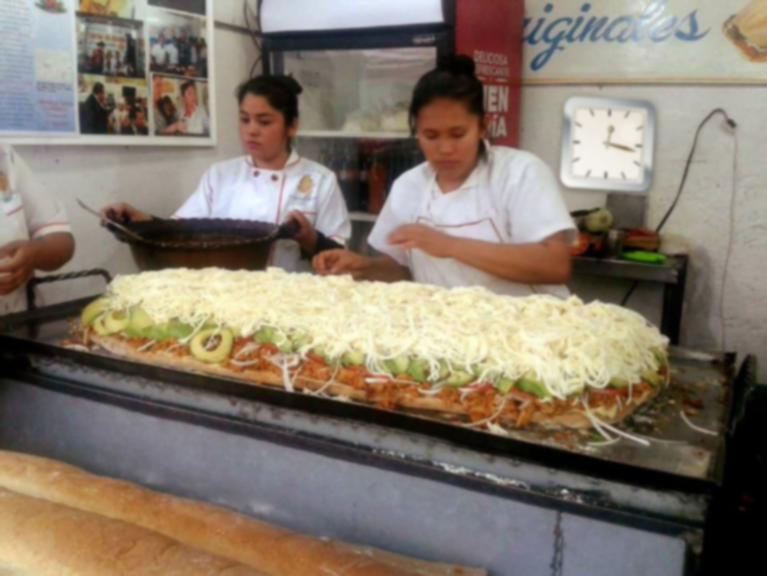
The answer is 12,17
